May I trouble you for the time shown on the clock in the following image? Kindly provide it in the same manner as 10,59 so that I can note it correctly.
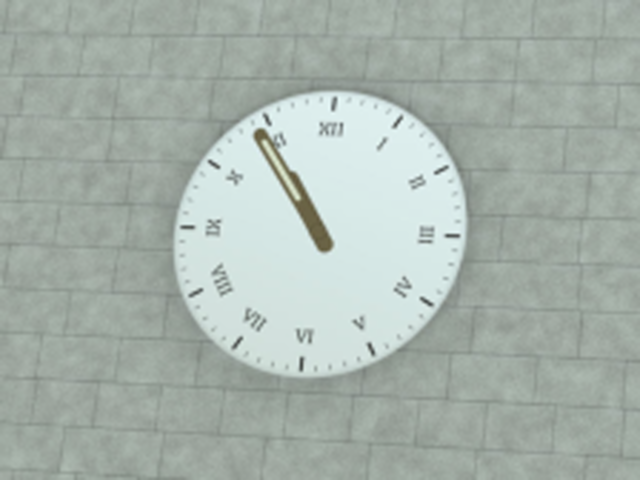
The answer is 10,54
